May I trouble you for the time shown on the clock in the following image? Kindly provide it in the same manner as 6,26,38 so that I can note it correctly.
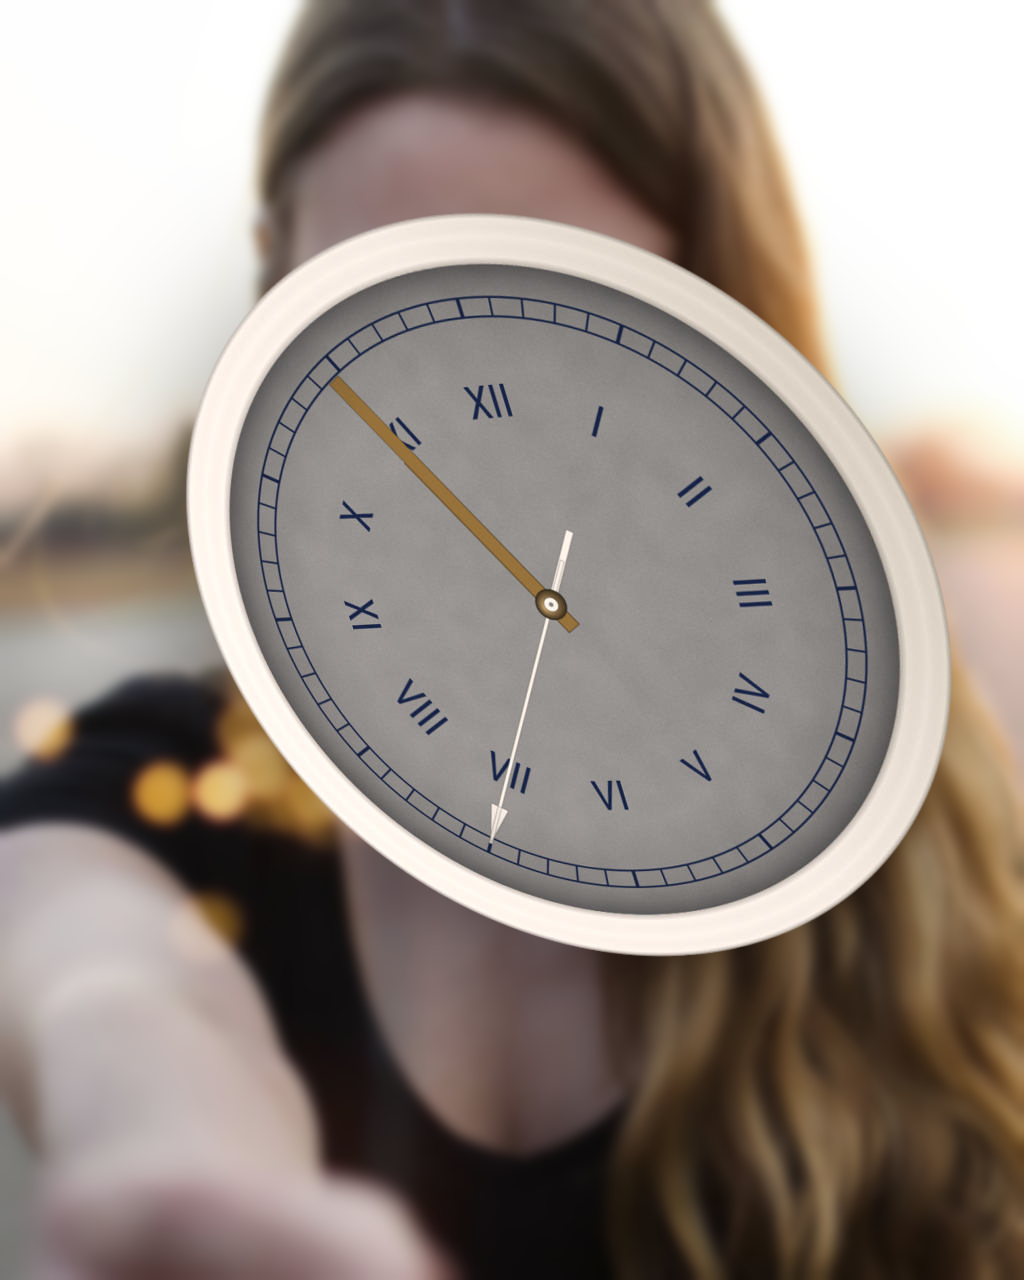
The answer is 10,54,35
